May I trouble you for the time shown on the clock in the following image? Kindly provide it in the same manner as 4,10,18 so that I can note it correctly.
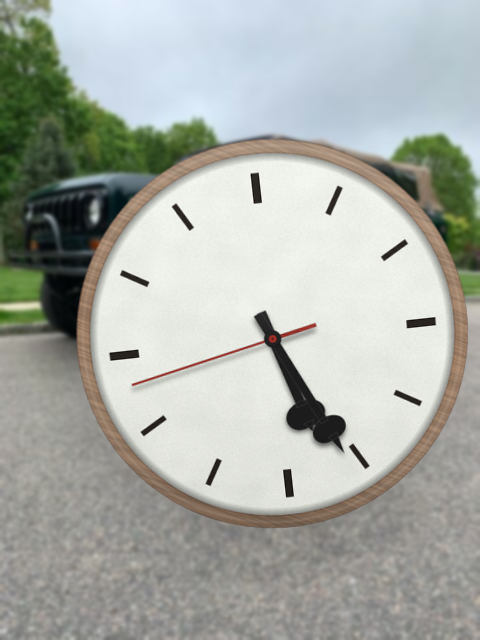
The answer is 5,25,43
